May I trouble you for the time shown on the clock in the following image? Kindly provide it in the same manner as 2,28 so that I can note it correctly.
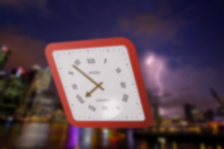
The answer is 7,53
